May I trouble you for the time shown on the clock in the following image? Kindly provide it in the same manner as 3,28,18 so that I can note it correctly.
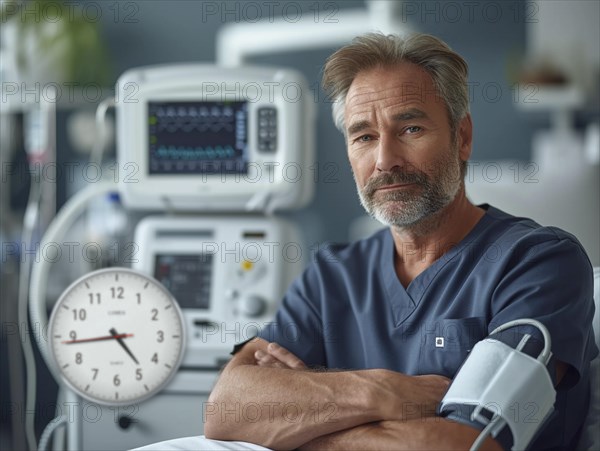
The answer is 4,43,44
